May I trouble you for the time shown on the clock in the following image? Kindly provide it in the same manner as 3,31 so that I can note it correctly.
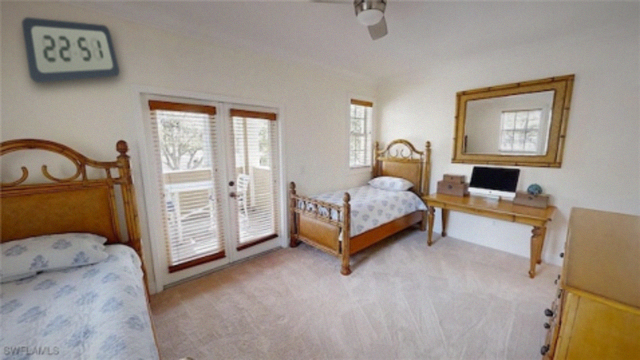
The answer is 22,51
